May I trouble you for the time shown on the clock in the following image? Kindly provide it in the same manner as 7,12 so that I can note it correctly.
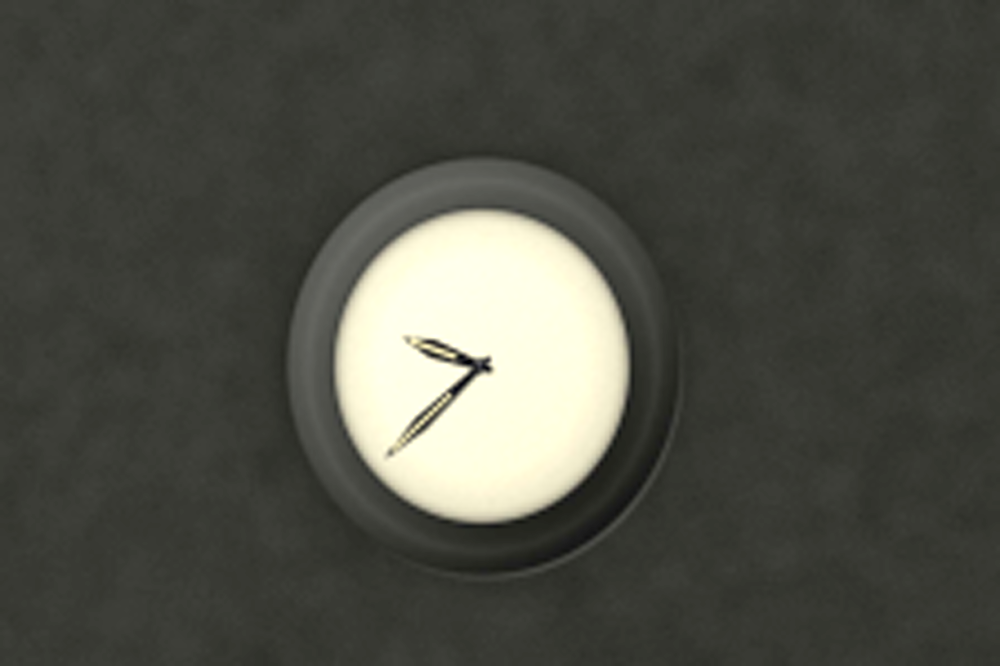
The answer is 9,38
